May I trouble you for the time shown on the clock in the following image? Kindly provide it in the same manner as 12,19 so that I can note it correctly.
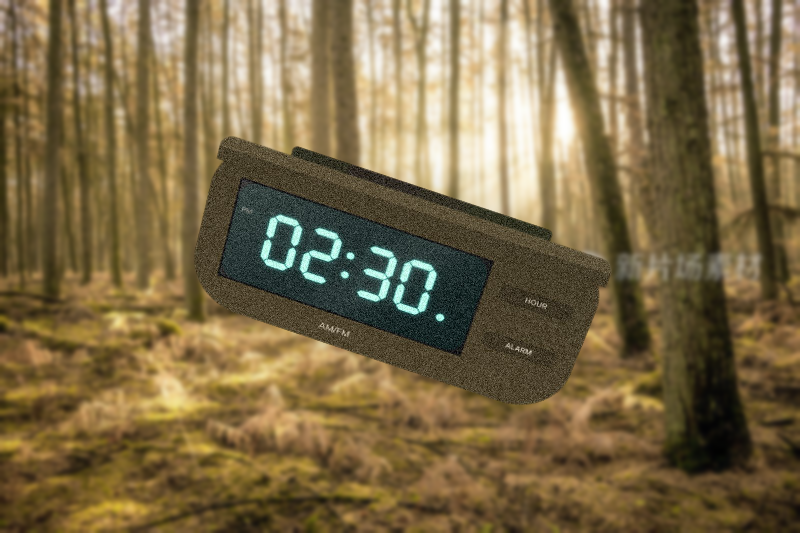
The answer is 2,30
